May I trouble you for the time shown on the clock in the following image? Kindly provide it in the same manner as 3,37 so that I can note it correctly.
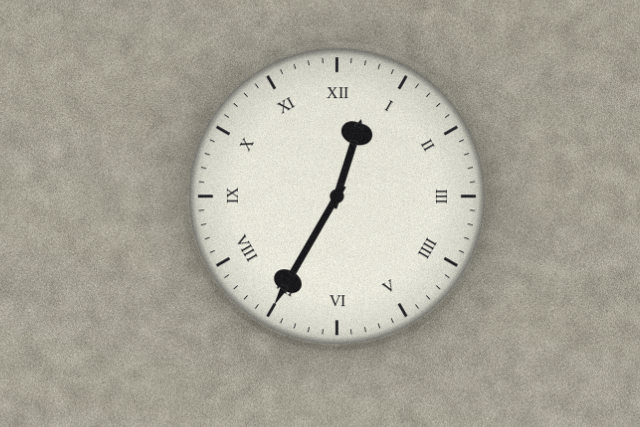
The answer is 12,35
